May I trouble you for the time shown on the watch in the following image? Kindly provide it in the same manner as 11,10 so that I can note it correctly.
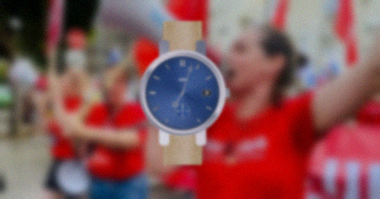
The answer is 7,03
